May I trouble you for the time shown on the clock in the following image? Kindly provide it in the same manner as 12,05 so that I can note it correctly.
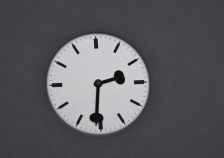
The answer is 2,31
